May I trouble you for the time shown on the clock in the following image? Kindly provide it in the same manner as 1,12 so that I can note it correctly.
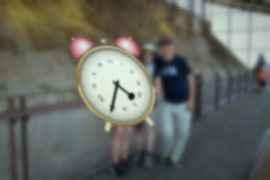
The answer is 4,35
